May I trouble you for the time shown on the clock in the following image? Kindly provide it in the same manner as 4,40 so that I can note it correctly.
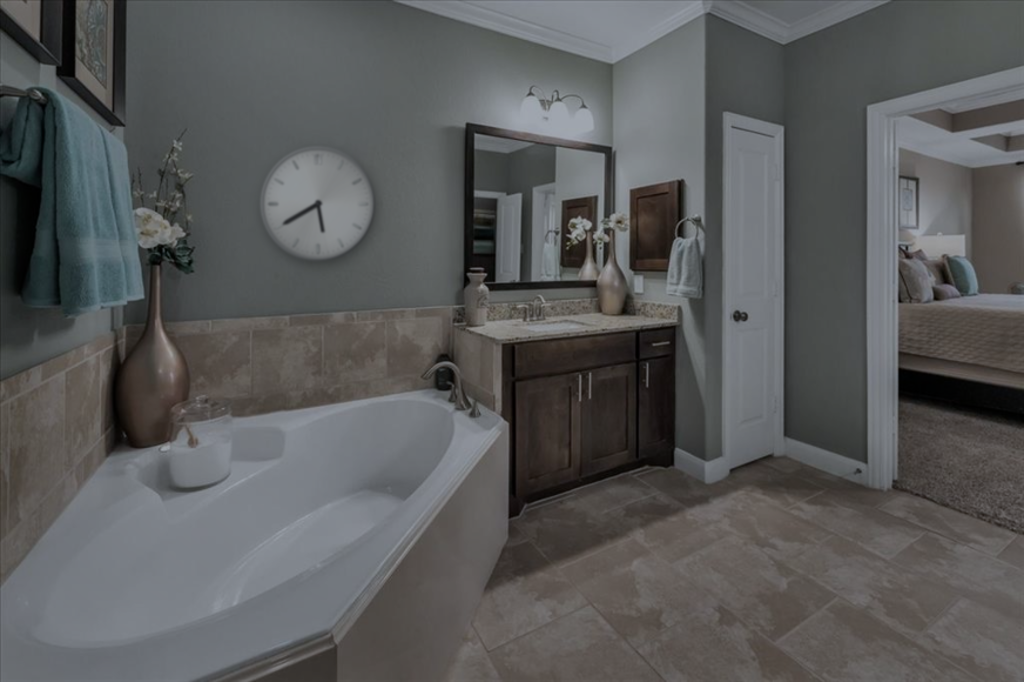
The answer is 5,40
